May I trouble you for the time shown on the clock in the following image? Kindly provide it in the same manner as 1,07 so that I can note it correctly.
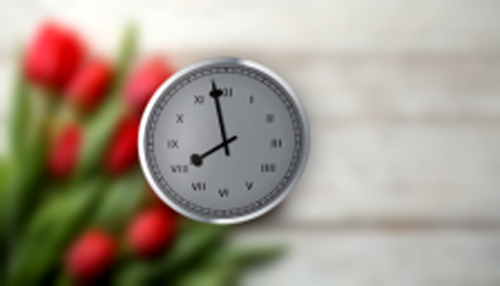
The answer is 7,58
